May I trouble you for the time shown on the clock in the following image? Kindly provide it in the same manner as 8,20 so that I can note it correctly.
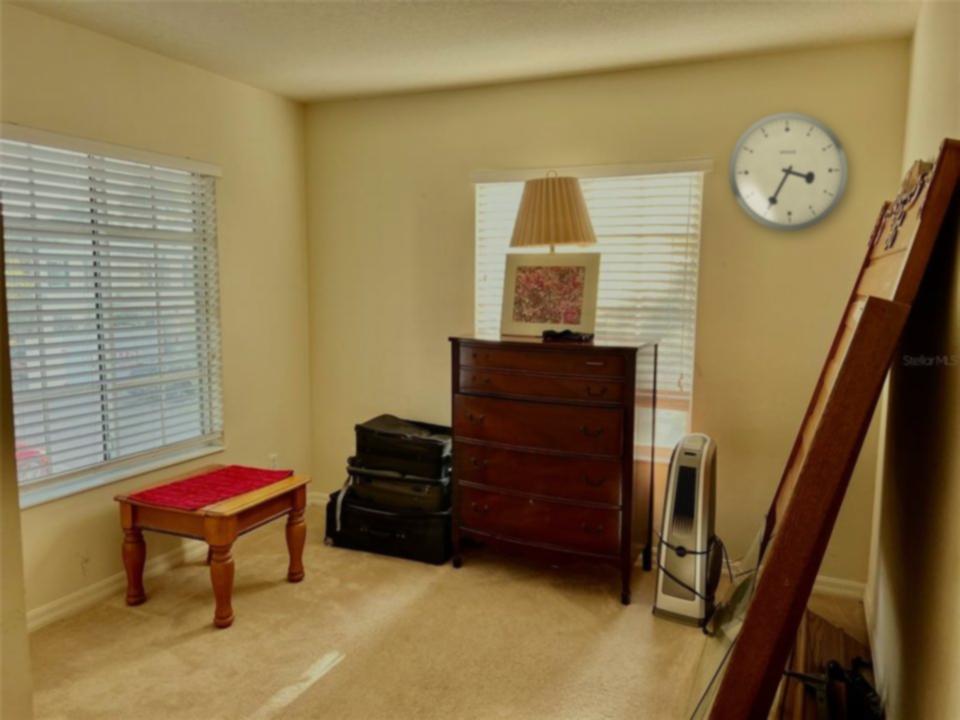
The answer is 3,35
